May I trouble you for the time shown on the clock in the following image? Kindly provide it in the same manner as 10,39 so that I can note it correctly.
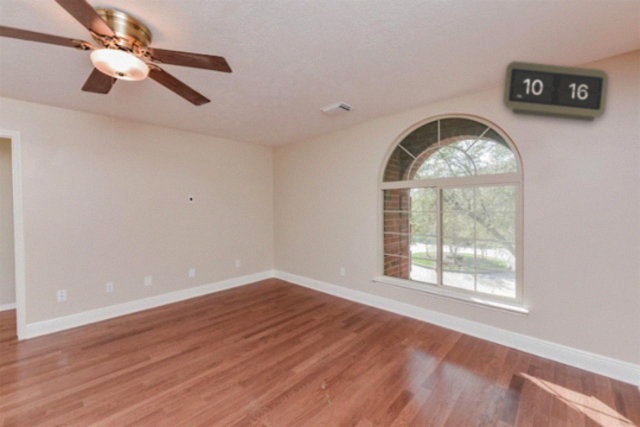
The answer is 10,16
